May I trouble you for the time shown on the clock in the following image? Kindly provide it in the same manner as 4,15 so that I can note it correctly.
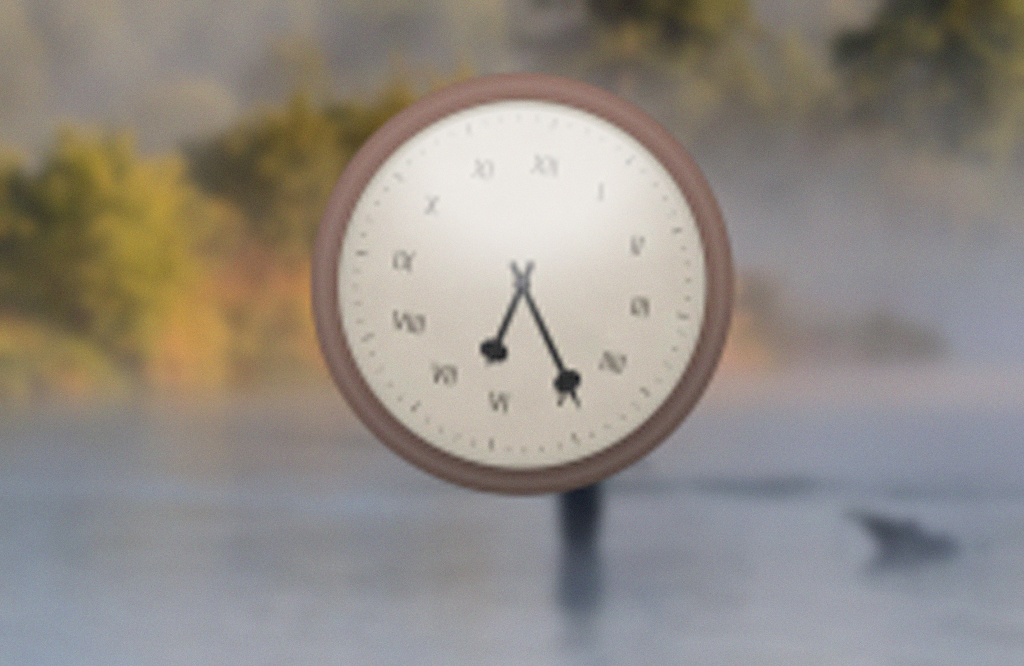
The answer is 6,24
